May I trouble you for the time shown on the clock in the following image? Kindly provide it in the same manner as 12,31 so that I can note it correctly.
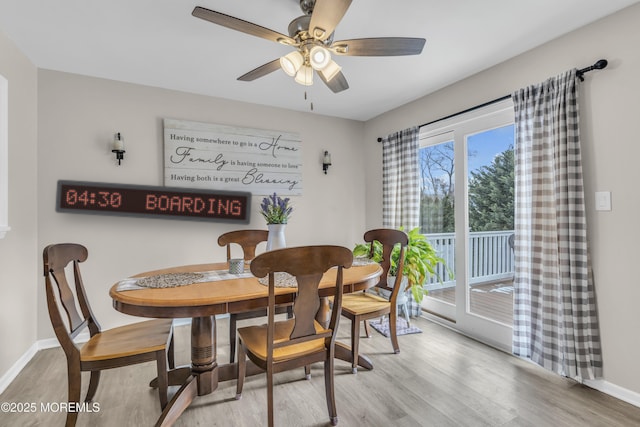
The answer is 4,30
